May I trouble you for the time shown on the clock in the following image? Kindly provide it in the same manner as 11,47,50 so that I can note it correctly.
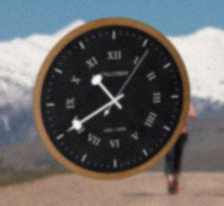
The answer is 10,40,06
